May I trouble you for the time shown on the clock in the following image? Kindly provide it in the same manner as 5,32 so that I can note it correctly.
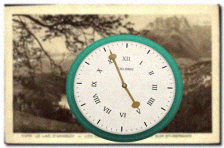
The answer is 4,56
